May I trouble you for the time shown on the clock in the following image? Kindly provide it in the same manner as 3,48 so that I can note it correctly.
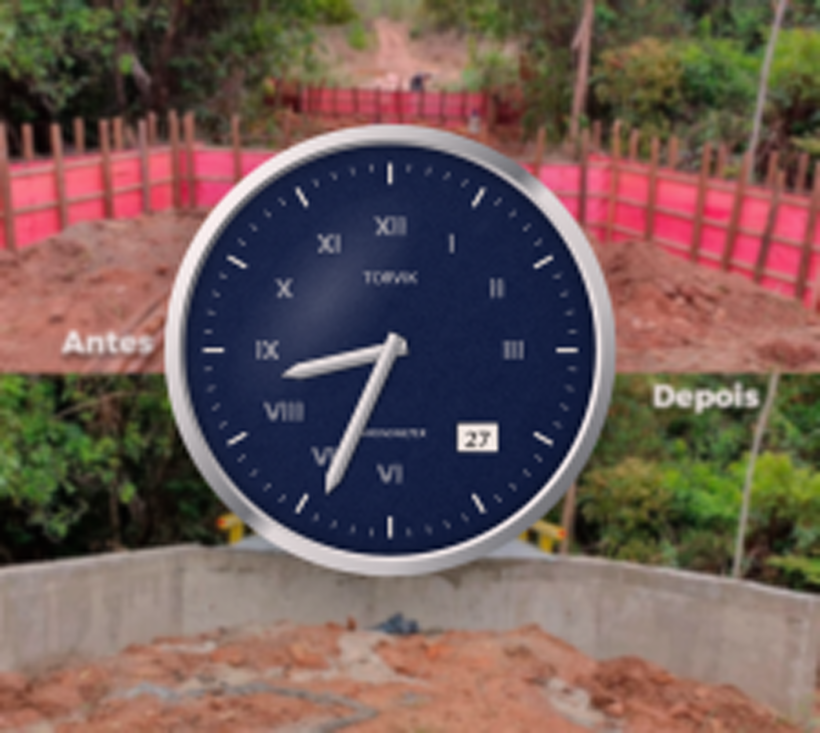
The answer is 8,34
